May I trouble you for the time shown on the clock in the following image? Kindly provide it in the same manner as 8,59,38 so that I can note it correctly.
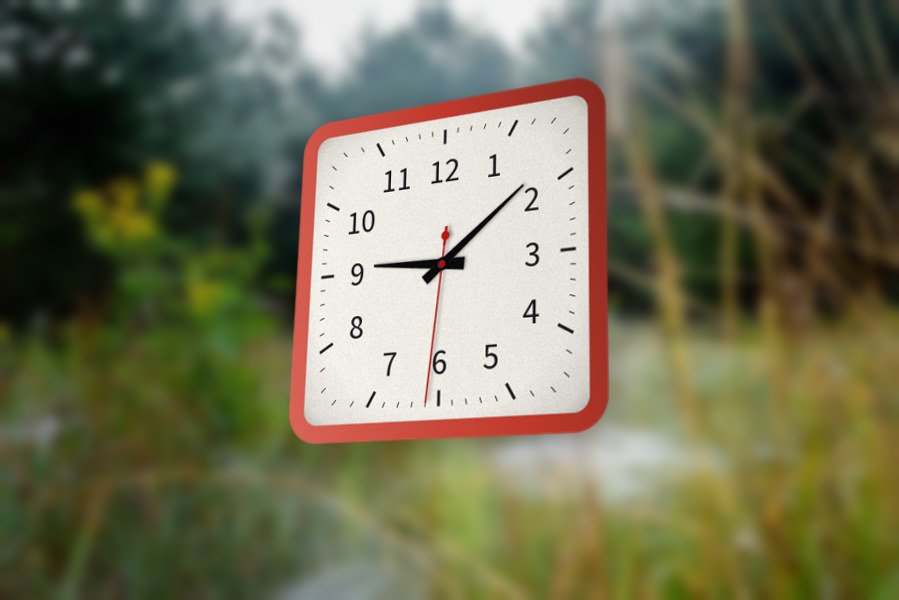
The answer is 9,08,31
